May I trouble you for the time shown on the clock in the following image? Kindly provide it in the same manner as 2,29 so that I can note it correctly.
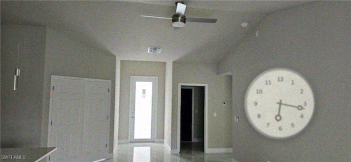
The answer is 6,17
